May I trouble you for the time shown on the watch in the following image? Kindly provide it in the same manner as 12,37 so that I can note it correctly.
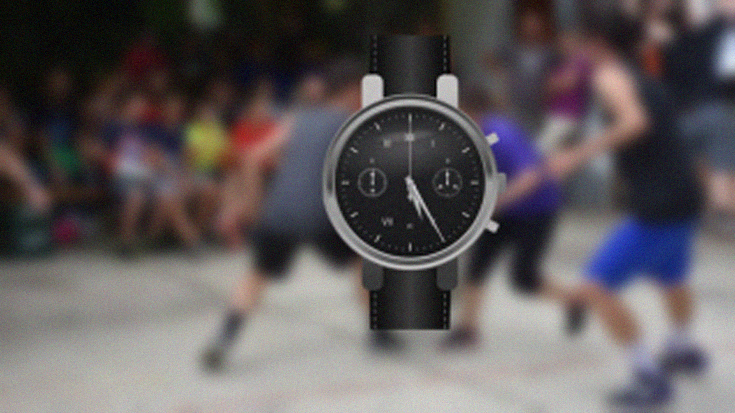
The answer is 5,25
